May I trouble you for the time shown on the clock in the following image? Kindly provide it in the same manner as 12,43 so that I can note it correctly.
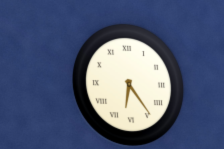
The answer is 6,24
